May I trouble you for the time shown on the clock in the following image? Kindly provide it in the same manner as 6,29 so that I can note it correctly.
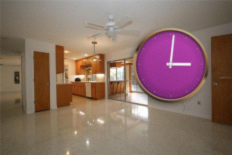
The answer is 3,01
